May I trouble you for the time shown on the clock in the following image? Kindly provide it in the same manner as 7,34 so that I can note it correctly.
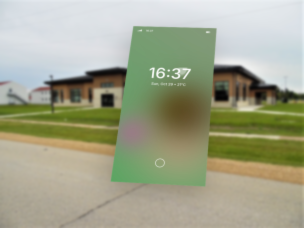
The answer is 16,37
